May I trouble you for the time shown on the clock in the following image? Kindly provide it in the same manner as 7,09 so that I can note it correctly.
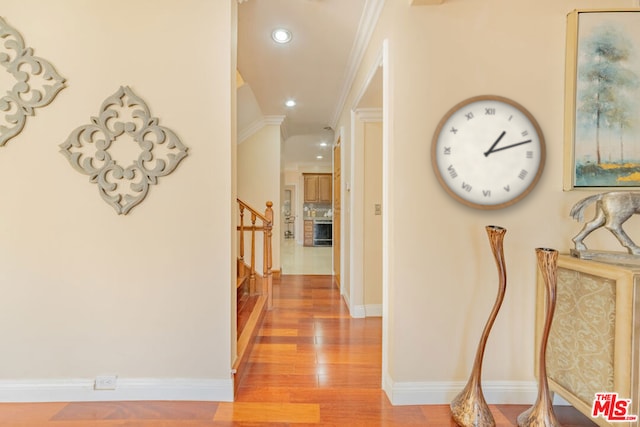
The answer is 1,12
